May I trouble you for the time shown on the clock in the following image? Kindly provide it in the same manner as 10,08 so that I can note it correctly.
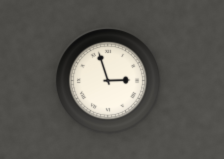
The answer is 2,57
